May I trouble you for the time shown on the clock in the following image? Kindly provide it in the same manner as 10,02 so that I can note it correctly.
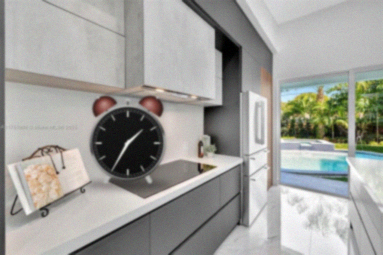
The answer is 1,35
